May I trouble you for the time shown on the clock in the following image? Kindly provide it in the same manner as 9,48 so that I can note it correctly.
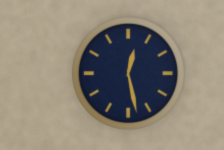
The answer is 12,28
